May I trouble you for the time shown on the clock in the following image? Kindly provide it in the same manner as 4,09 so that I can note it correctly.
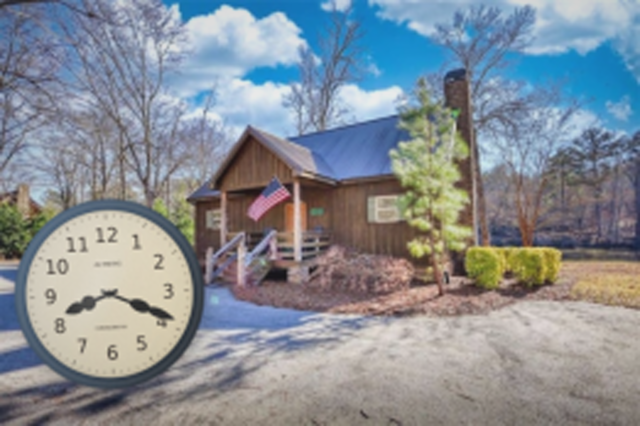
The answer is 8,19
